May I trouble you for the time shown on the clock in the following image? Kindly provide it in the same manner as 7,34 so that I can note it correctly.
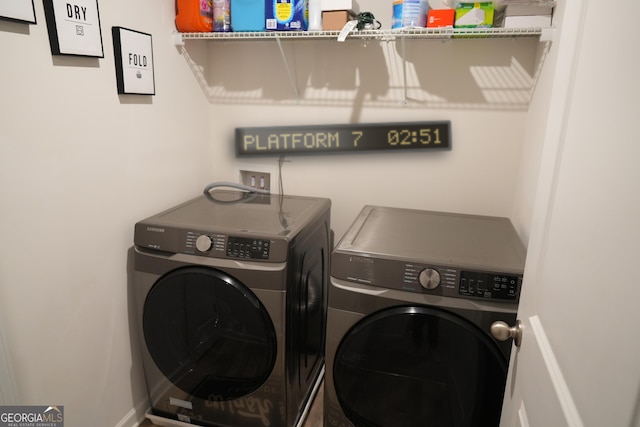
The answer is 2,51
